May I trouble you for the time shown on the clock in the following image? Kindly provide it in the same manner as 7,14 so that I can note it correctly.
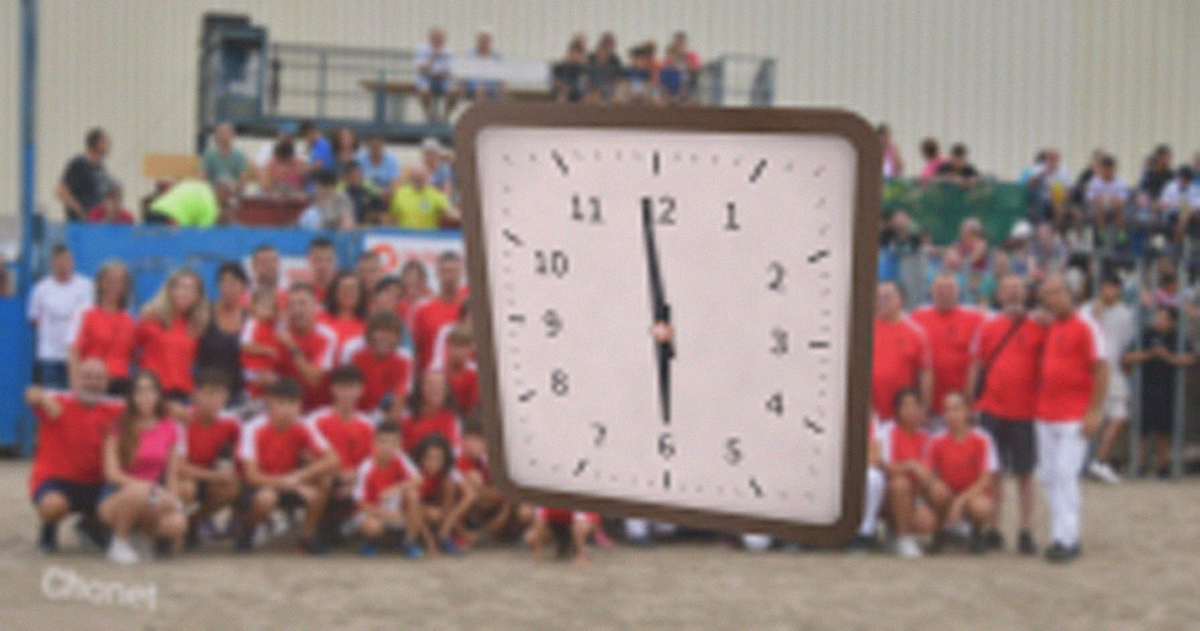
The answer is 5,59
